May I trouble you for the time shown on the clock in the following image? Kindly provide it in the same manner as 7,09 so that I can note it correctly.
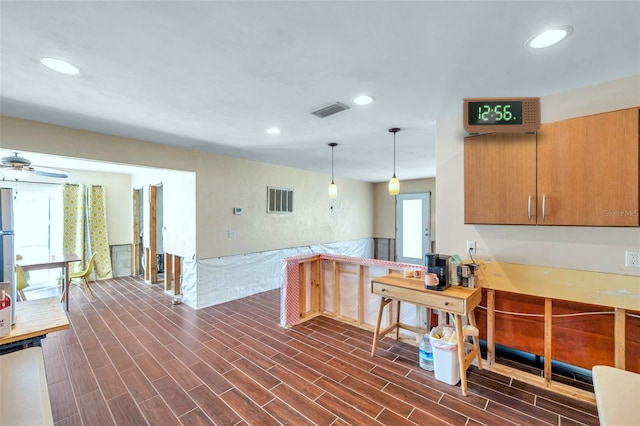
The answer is 12,56
